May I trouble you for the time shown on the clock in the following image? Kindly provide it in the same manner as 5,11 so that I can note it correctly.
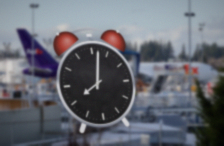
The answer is 8,02
